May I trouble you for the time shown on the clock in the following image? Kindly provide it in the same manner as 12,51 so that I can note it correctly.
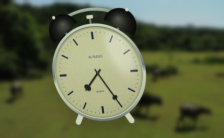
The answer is 7,25
